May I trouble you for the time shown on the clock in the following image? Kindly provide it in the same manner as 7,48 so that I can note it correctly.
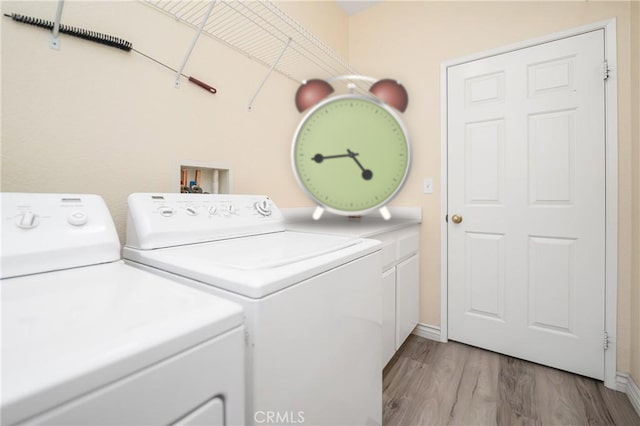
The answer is 4,44
